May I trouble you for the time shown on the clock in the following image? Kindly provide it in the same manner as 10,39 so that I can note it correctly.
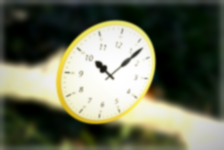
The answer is 10,07
